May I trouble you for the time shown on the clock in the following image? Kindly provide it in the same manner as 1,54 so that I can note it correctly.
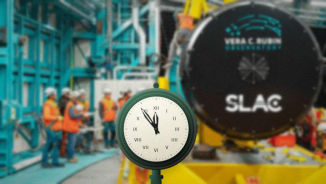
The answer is 11,54
